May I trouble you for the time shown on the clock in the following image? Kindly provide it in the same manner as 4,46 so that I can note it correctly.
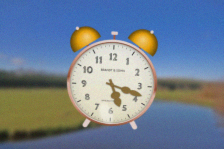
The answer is 5,18
